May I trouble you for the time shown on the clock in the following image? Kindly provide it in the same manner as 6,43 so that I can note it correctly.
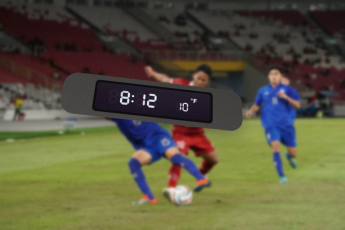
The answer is 8,12
